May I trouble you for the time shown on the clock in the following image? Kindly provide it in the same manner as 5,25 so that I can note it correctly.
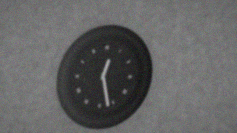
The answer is 12,27
